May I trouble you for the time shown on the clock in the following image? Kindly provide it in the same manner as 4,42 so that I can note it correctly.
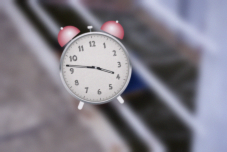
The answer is 3,47
